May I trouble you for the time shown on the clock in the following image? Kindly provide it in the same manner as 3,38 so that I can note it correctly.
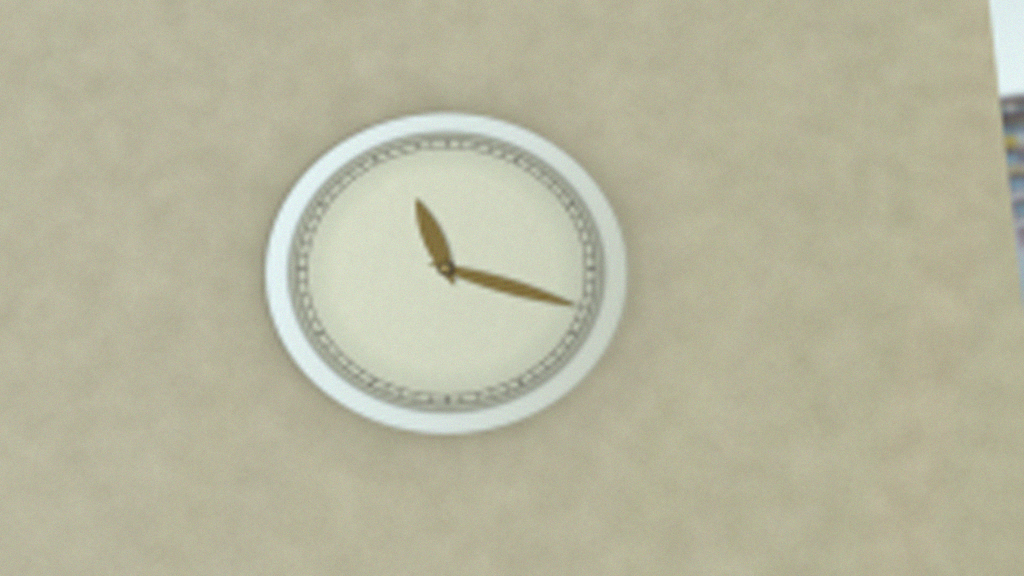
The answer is 11,18
